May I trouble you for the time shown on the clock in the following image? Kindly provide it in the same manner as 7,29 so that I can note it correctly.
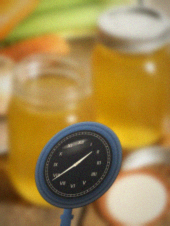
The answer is 1,39
